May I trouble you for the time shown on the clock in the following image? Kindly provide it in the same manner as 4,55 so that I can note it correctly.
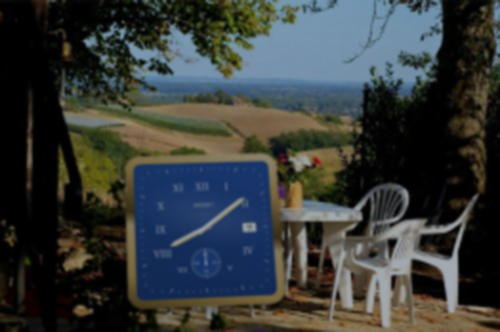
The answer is 8,09
